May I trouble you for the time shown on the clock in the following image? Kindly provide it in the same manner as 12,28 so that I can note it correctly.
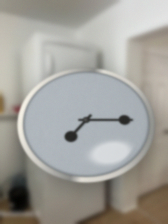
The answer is 7,15
